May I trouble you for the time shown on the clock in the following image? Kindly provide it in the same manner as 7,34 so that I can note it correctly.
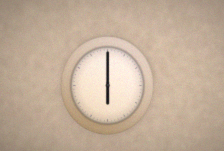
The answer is 6,00
